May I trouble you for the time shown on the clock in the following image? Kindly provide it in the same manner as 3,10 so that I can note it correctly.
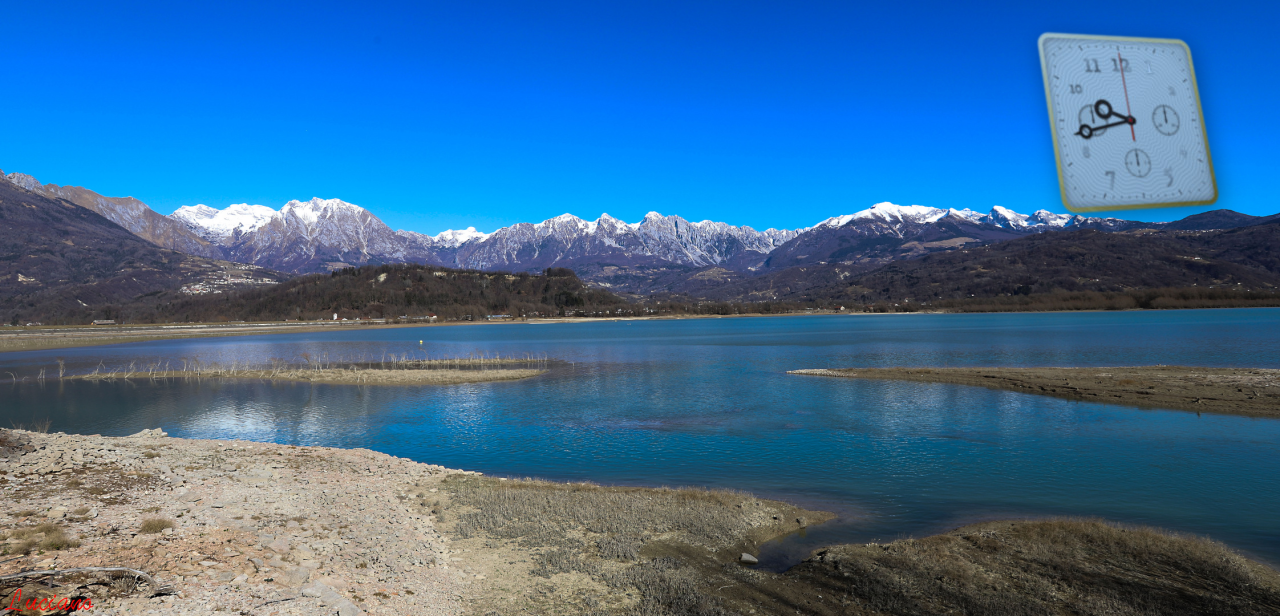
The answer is 9,43
